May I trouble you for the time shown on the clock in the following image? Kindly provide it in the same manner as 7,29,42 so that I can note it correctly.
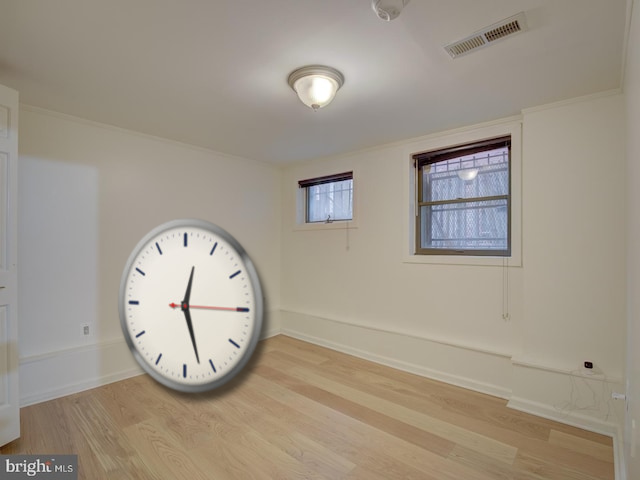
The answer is 12,27,15
